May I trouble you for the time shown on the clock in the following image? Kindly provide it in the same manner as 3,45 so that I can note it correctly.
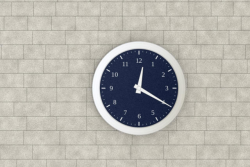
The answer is 12,20
